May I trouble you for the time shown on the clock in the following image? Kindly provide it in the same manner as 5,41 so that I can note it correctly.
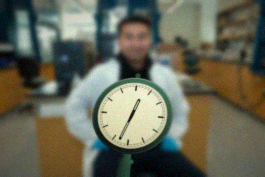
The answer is 12,33
